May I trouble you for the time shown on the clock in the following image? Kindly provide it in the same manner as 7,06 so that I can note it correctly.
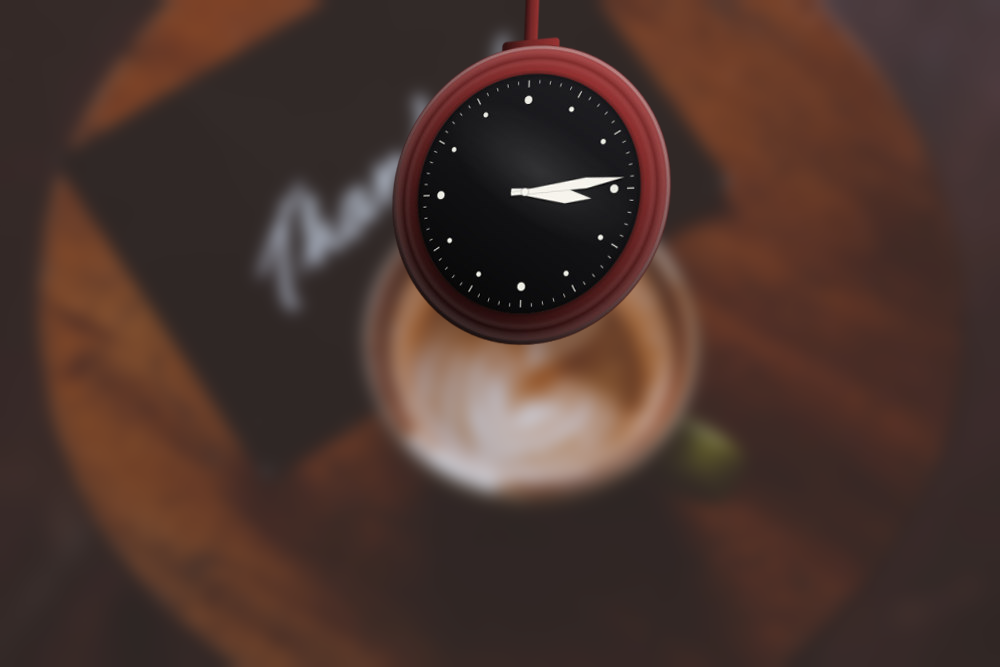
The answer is 3,14
